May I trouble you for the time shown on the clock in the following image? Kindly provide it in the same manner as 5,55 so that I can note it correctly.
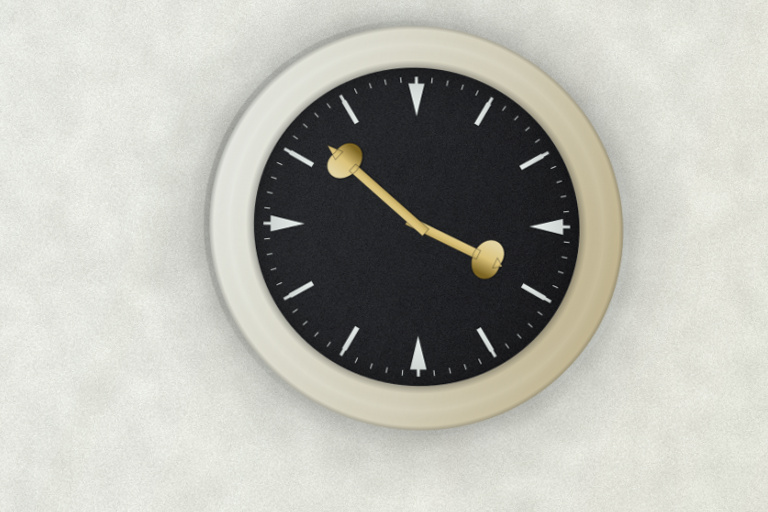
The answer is 3,52
